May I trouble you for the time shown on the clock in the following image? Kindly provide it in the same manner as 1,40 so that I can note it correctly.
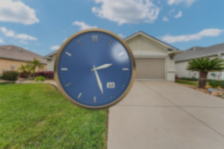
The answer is 2,27
